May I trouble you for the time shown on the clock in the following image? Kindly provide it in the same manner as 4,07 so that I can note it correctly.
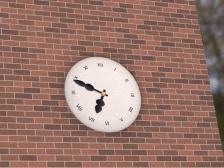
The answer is 6,49
